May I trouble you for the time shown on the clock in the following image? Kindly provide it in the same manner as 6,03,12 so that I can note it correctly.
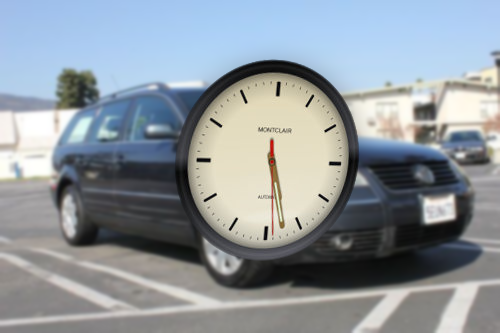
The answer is 5,27,29
